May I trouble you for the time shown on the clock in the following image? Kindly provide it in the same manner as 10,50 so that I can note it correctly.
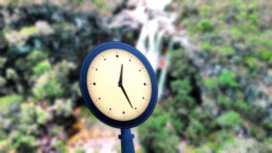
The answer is 12,26
